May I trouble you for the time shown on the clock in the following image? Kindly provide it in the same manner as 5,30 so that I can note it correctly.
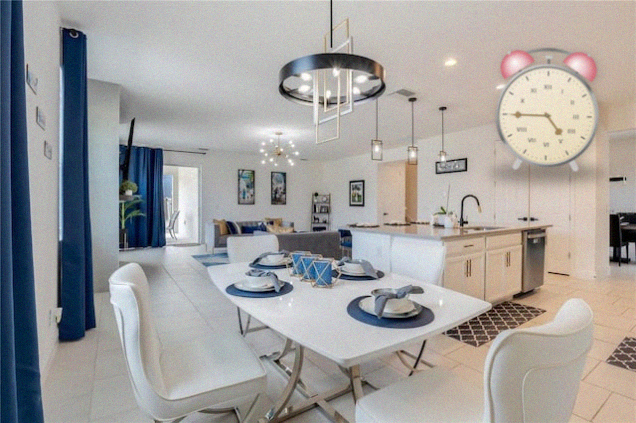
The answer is 4,45
